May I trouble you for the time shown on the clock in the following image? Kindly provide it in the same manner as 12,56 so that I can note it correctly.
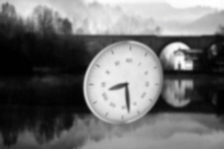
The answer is 8,28
